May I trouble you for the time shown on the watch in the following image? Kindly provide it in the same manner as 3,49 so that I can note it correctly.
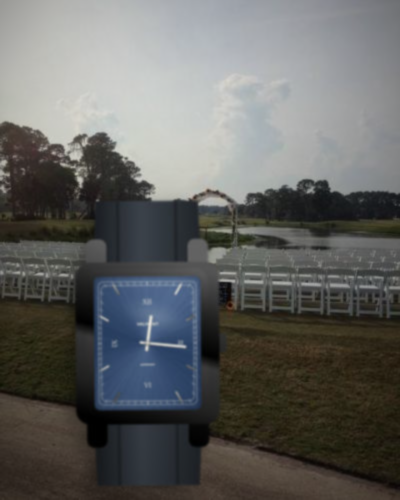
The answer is 12,16
